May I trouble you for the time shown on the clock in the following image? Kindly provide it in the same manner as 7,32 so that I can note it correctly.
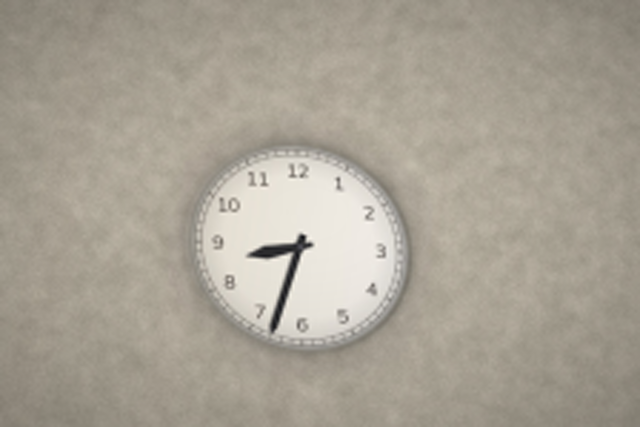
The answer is 8,33
